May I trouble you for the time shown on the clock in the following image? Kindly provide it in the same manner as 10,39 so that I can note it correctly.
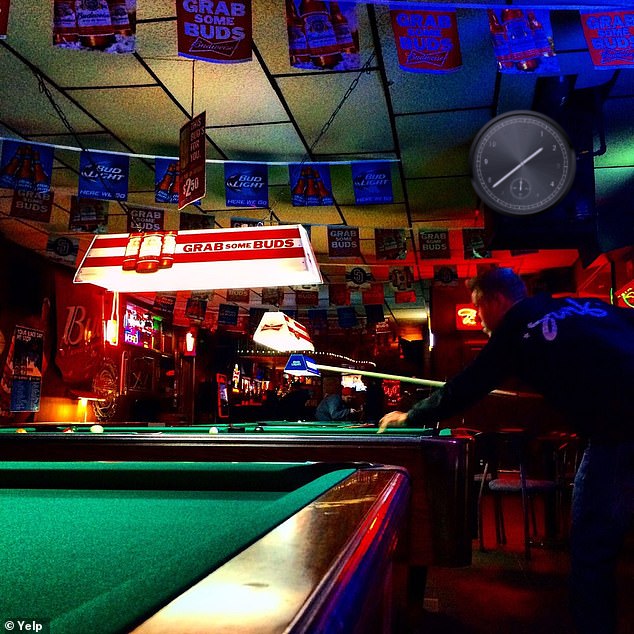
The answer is 1,38
